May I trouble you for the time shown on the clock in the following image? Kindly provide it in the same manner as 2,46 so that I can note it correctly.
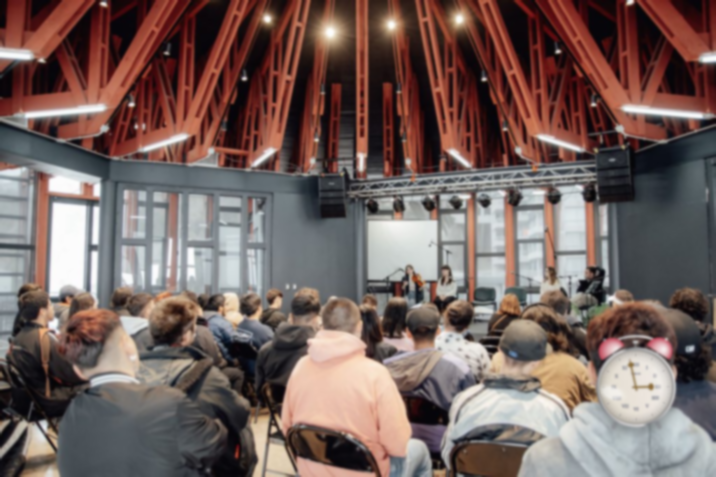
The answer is 2,58
